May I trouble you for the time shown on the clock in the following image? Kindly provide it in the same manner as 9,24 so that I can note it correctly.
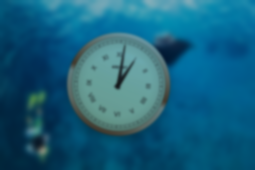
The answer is 1,01
